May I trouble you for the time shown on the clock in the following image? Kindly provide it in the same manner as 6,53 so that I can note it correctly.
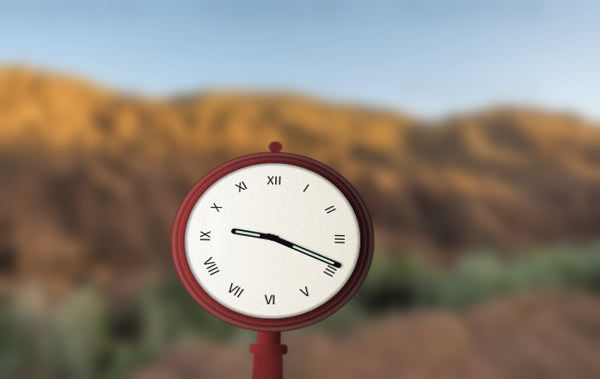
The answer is 9,19
